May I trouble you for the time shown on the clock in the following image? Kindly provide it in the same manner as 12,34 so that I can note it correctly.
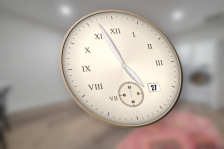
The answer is 4,57
